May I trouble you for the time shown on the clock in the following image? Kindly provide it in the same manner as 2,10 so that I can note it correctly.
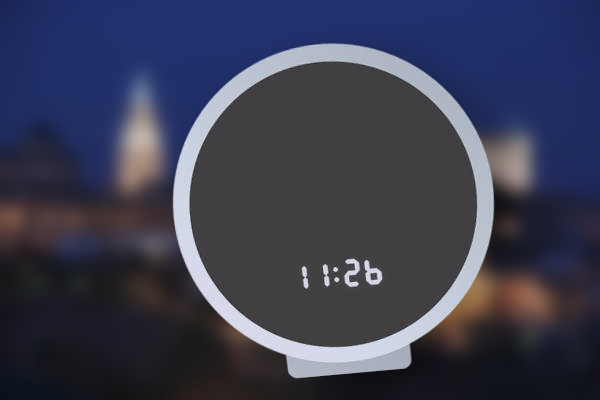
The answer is 11,26
